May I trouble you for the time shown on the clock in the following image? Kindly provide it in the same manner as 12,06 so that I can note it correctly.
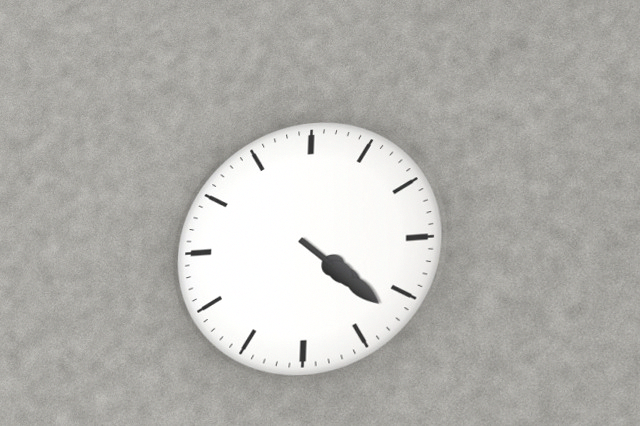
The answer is 4,22
